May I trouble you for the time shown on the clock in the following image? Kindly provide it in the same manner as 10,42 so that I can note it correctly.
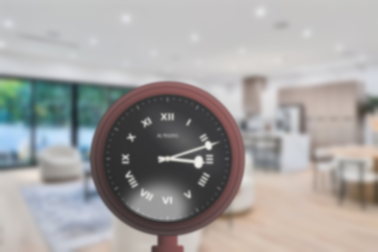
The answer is 3,12
